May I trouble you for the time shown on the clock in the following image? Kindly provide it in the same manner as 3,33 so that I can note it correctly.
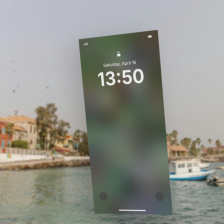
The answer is 13,50
